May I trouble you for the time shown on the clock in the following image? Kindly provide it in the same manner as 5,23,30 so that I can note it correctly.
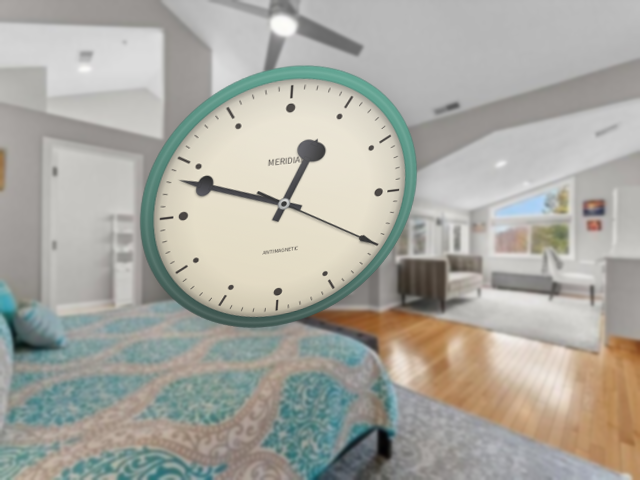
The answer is 12,48,20
